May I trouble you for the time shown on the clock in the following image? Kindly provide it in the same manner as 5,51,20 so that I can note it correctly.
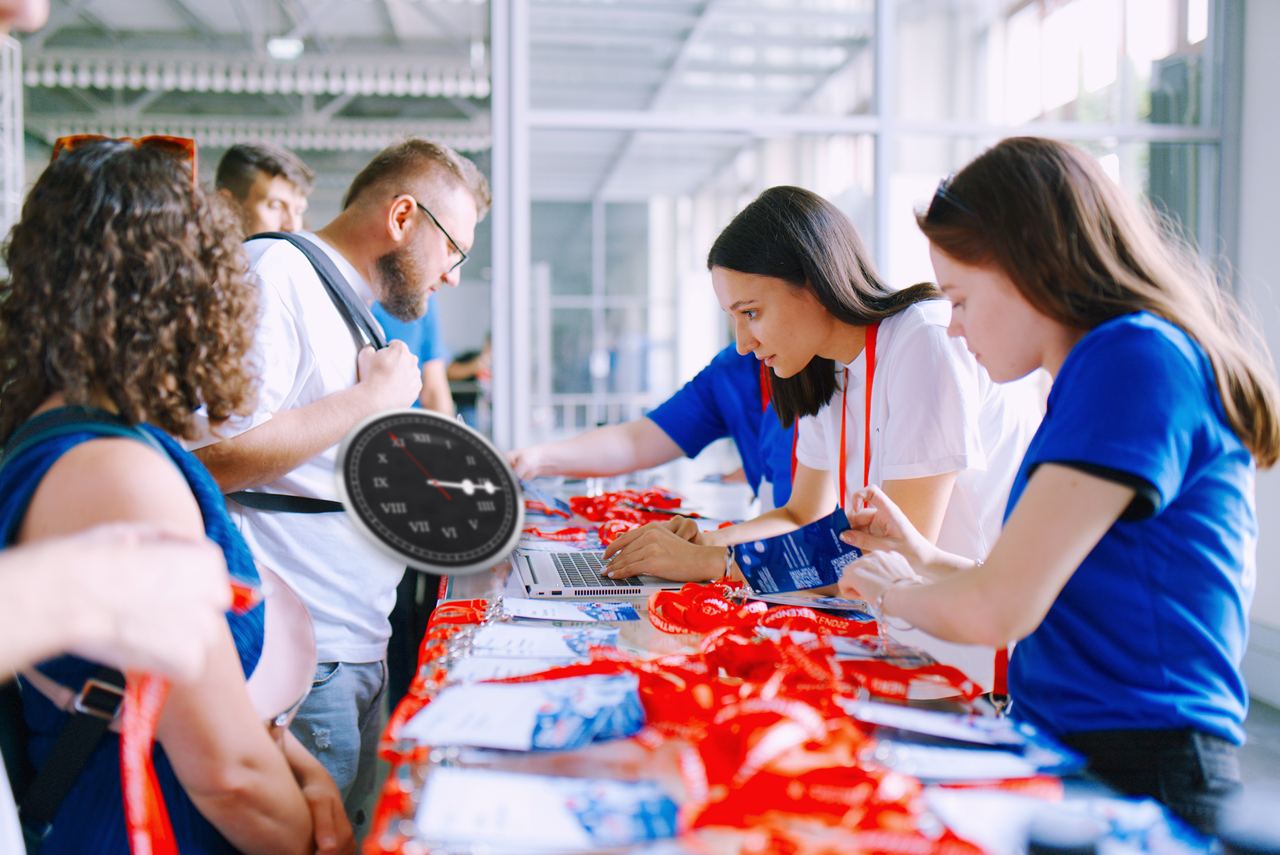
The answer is 3,15,55
